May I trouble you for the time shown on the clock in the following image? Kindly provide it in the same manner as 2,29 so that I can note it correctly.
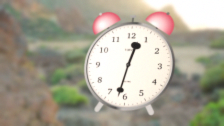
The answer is 12,32
